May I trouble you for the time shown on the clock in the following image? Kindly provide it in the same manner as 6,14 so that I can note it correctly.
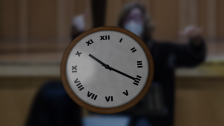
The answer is 10,20
